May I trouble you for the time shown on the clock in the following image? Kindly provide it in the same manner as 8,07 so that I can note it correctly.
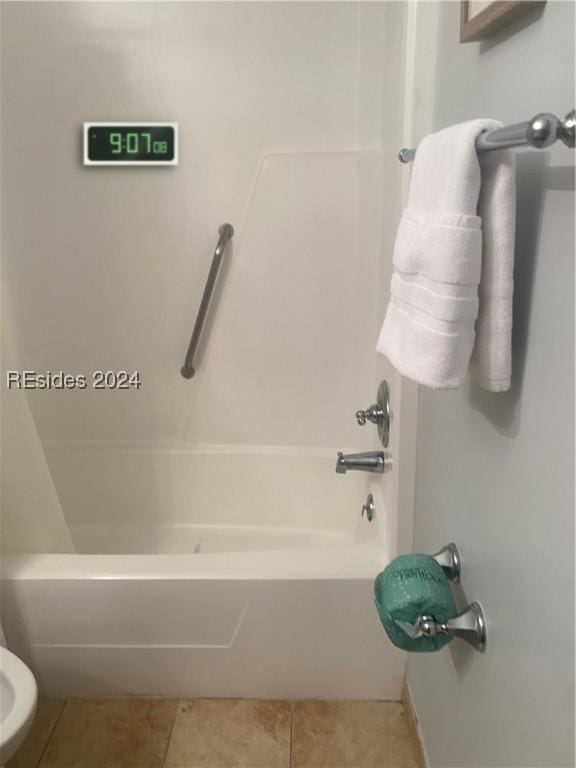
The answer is 9,07
